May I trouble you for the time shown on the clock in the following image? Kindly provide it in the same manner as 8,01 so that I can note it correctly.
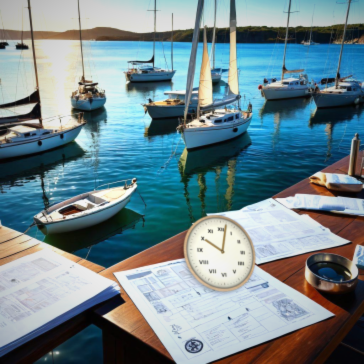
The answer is 10,02
